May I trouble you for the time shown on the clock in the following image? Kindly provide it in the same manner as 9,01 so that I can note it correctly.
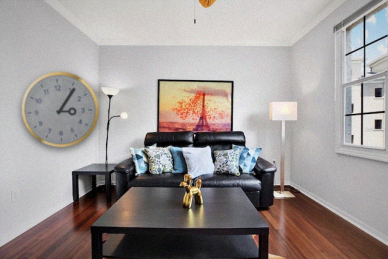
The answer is 3,06
